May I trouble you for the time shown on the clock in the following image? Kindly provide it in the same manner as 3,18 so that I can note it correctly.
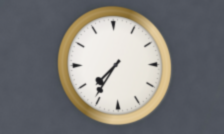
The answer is 7,36
